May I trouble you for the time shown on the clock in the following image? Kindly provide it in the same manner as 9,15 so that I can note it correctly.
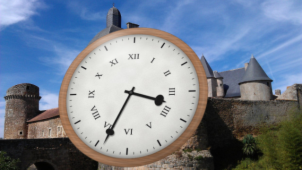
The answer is 3,34
